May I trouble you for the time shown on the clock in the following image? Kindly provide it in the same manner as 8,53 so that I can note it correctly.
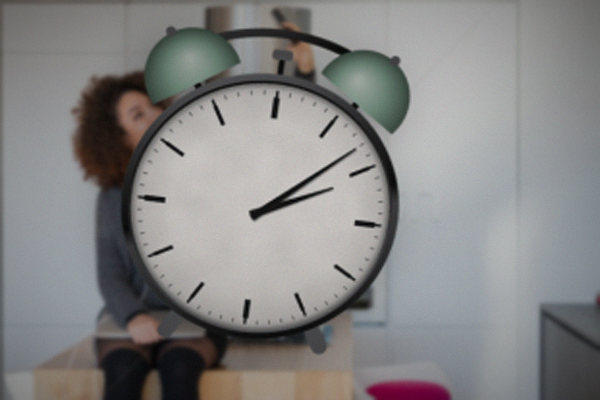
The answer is 2,08
